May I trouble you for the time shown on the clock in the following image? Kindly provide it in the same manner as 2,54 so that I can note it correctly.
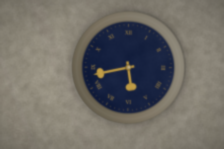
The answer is 5,43
